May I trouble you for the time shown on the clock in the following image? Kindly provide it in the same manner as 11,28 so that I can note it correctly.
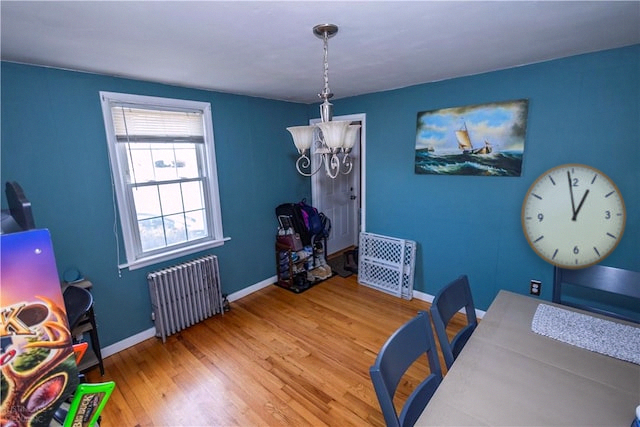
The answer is 12,59
